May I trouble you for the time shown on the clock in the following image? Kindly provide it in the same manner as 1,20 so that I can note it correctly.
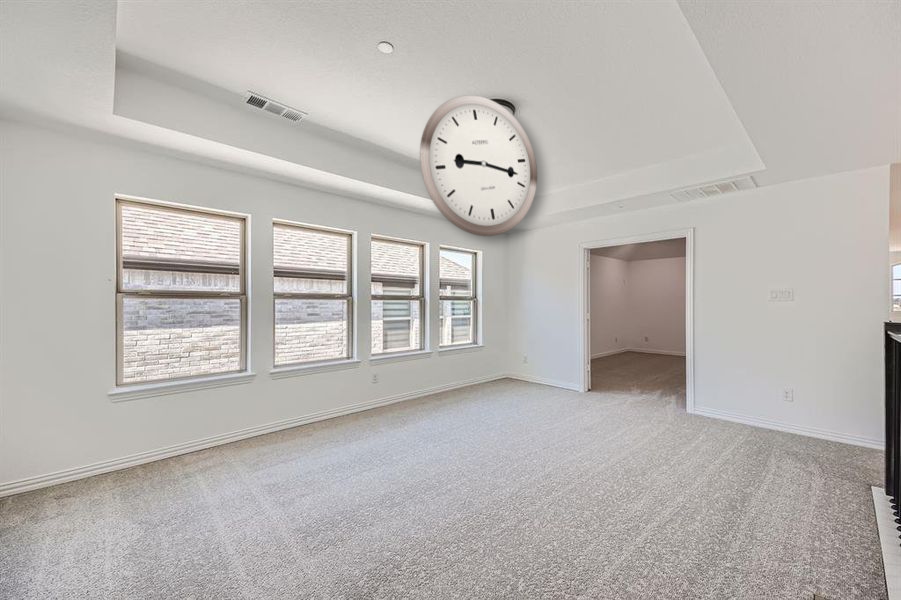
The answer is 9,18
